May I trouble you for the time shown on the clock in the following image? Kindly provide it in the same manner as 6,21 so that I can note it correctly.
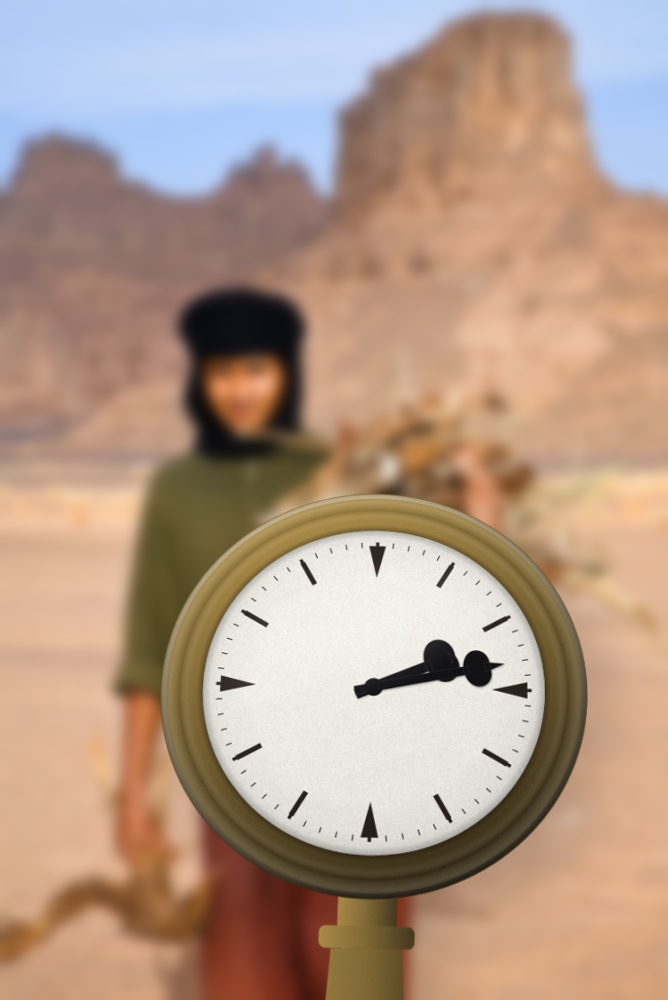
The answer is 2,13
